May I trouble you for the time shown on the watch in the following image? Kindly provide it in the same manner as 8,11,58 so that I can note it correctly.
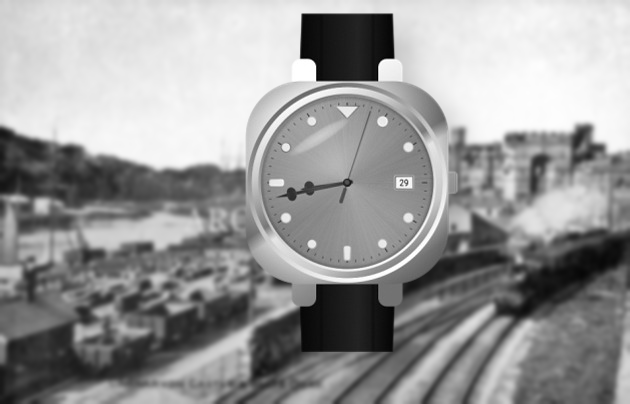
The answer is 8,43,03
